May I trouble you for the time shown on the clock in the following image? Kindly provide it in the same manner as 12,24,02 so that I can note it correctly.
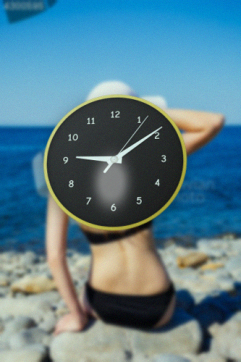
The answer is 9,09,06
